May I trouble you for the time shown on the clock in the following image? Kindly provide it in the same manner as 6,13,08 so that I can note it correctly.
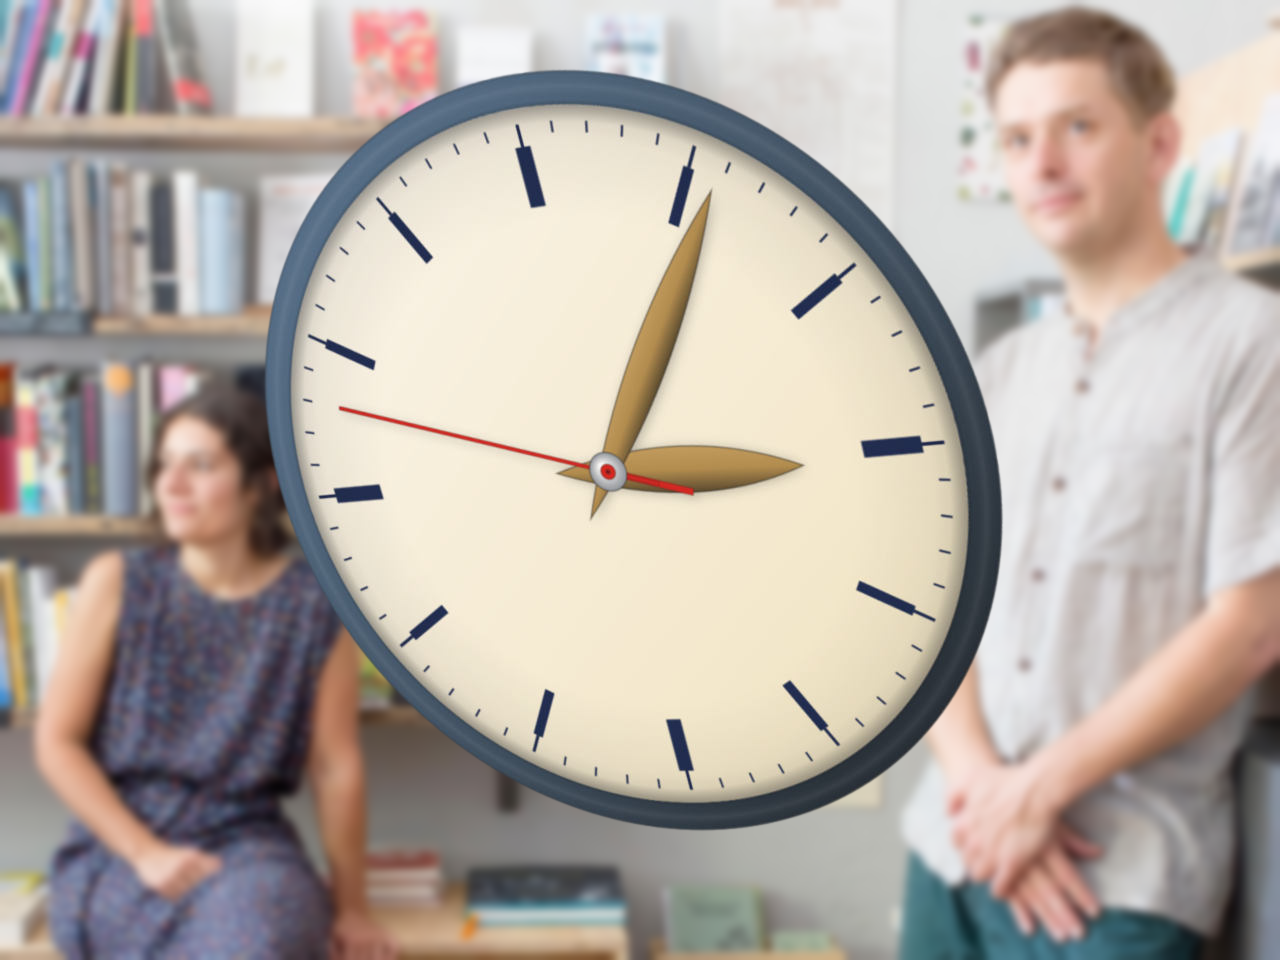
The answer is 3,05,48
